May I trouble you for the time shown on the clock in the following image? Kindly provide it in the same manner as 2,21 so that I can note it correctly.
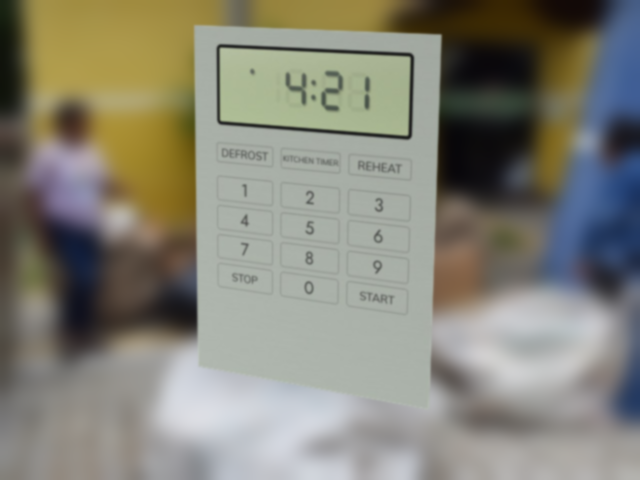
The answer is 4,21
